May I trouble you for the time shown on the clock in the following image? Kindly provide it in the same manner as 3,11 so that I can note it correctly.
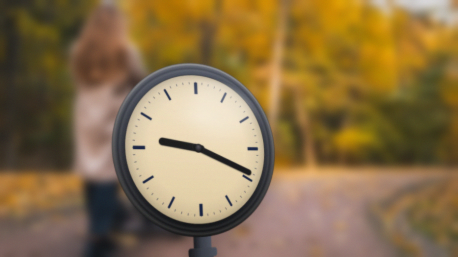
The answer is 9,19
